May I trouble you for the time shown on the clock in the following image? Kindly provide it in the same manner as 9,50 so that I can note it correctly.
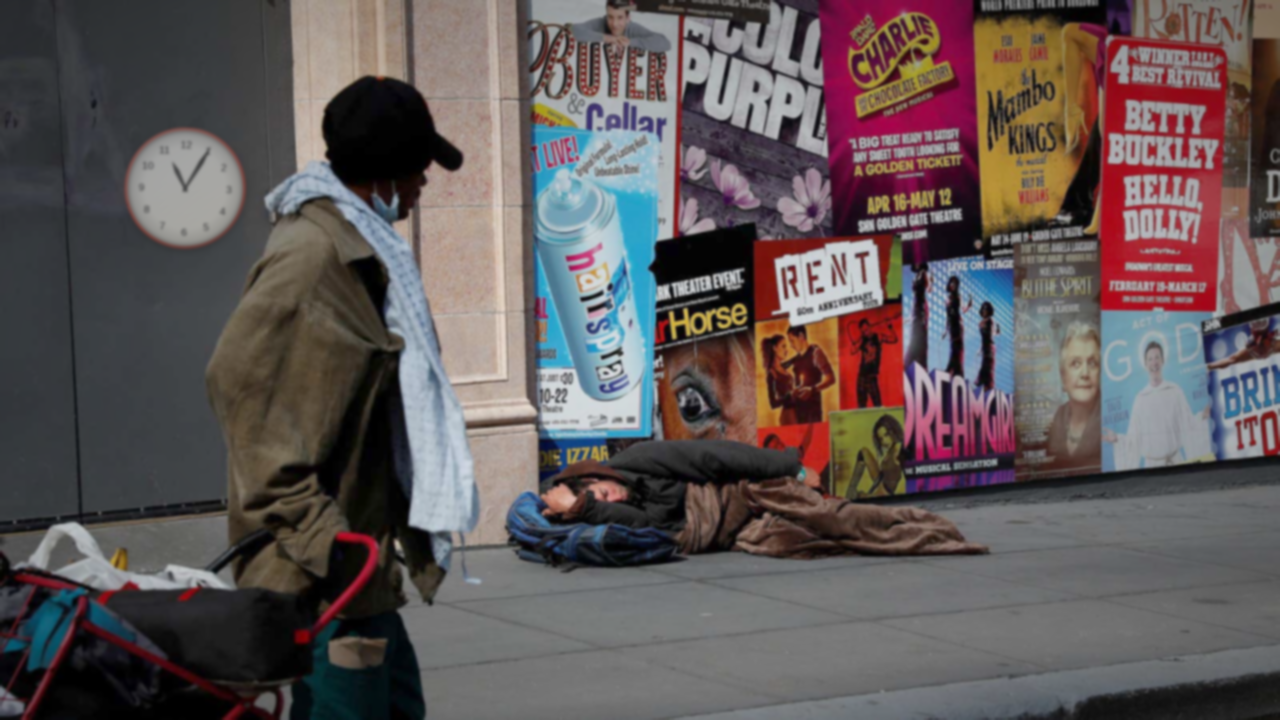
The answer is 11,05
